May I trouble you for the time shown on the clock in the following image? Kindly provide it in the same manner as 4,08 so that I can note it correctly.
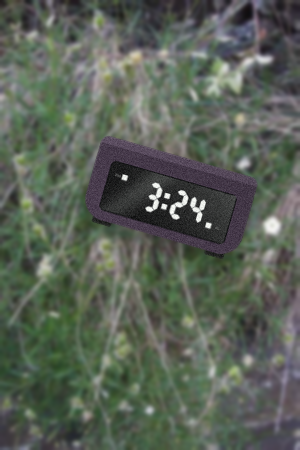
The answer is 3,24
